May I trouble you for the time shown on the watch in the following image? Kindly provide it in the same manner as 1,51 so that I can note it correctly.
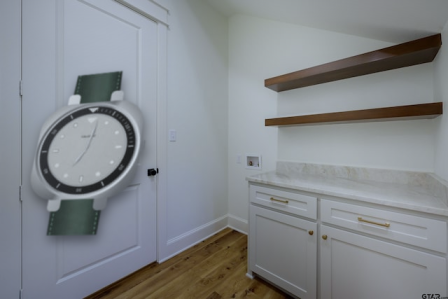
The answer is 7,02
